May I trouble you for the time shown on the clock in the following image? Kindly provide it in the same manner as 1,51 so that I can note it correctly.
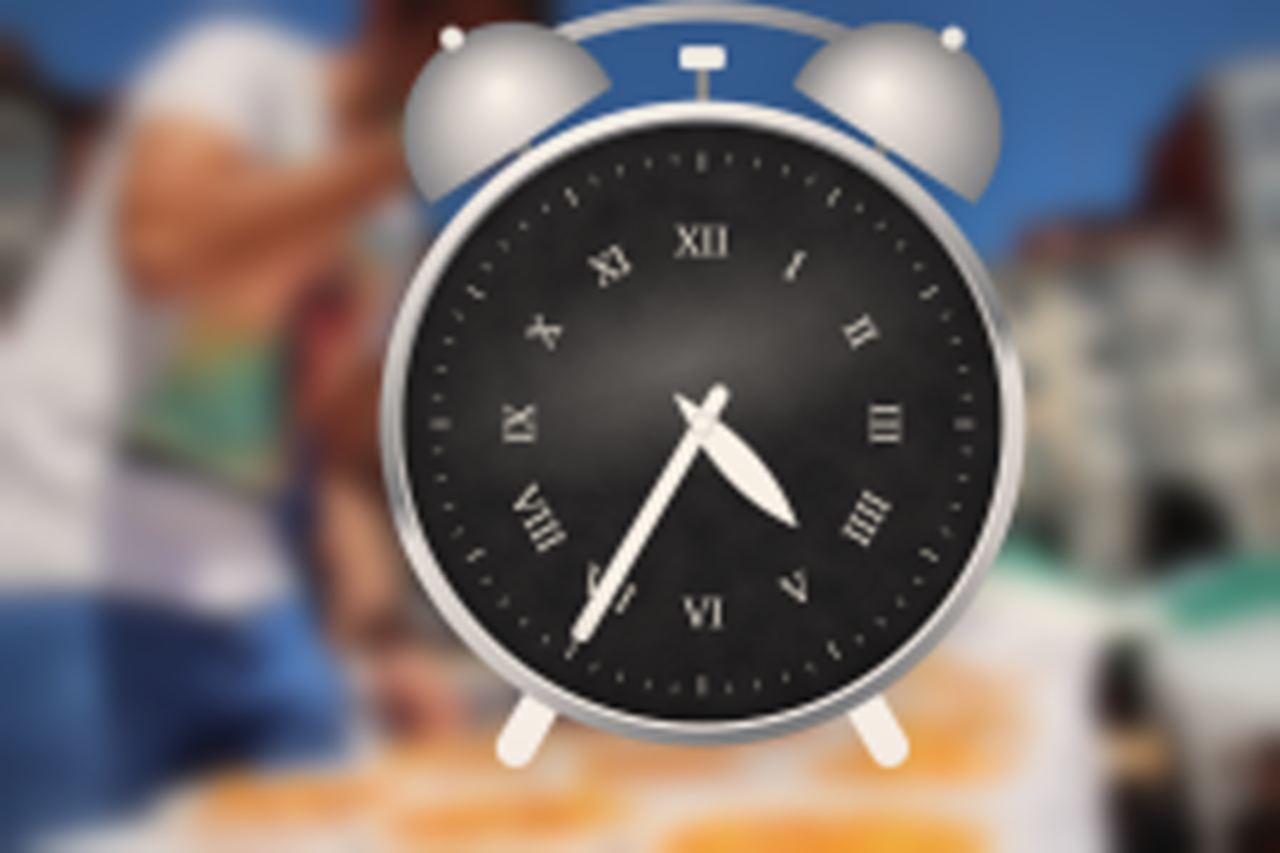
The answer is 4,35
